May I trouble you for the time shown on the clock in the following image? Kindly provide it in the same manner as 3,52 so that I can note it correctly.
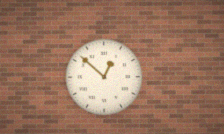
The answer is 12,52
